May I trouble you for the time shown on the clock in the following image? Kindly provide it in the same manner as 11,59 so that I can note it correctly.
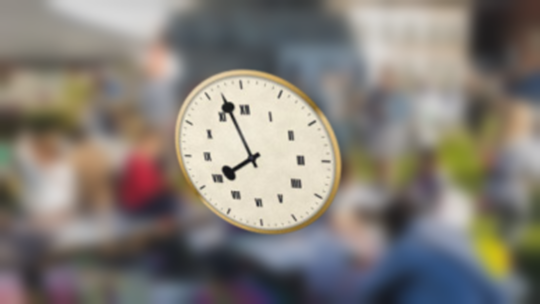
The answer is 7,57
